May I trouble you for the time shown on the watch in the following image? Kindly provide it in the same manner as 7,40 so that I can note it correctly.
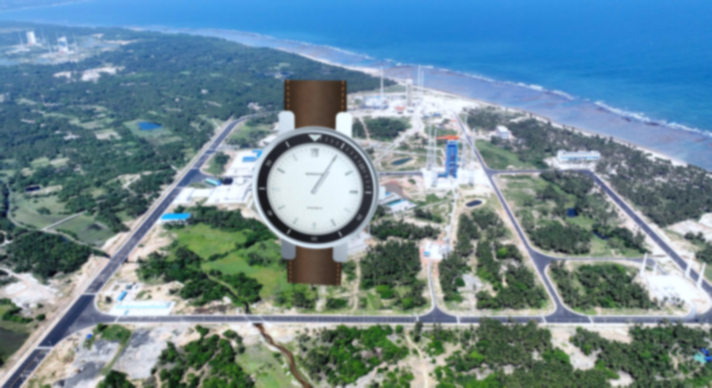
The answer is 1,05
